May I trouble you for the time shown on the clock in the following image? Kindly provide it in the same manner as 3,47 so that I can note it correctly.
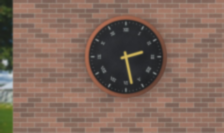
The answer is 2,28
